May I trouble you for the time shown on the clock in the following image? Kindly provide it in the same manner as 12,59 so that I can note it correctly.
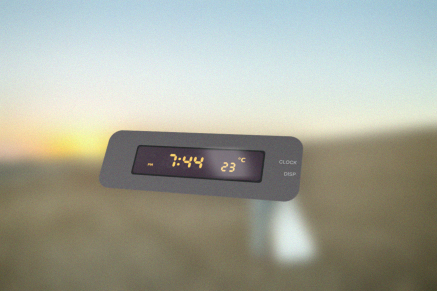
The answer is 7,44
